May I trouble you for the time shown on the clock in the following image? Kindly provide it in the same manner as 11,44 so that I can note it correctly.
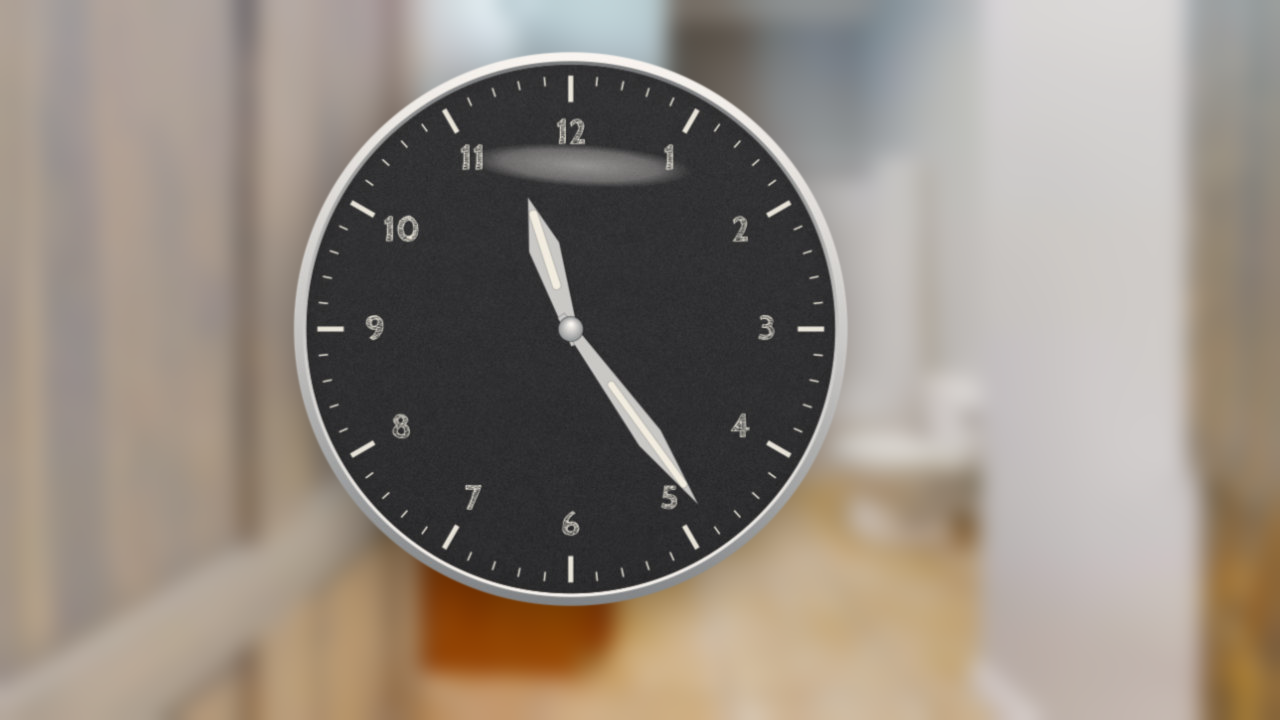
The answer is 11,24
